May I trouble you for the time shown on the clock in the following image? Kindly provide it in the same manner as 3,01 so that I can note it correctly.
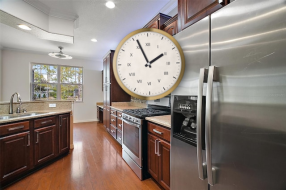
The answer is 1,56
